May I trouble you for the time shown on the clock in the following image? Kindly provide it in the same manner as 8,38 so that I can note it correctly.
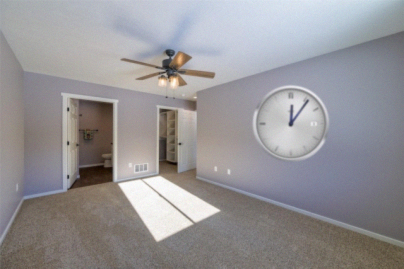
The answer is 12,06
